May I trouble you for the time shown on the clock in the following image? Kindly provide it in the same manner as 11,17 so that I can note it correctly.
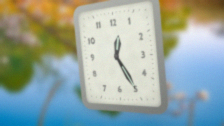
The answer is 12,25
